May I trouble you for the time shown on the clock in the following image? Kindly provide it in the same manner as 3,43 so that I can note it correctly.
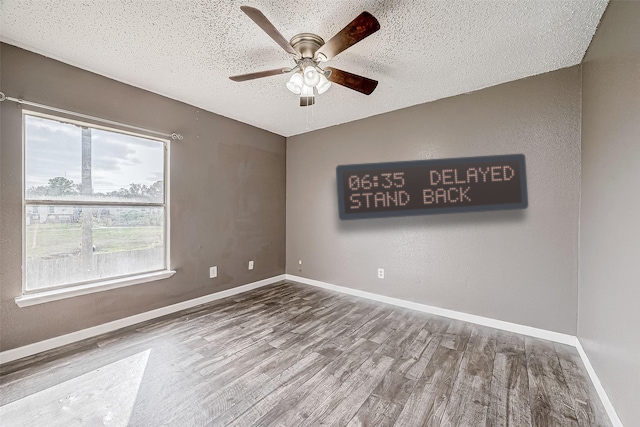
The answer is 6,35
